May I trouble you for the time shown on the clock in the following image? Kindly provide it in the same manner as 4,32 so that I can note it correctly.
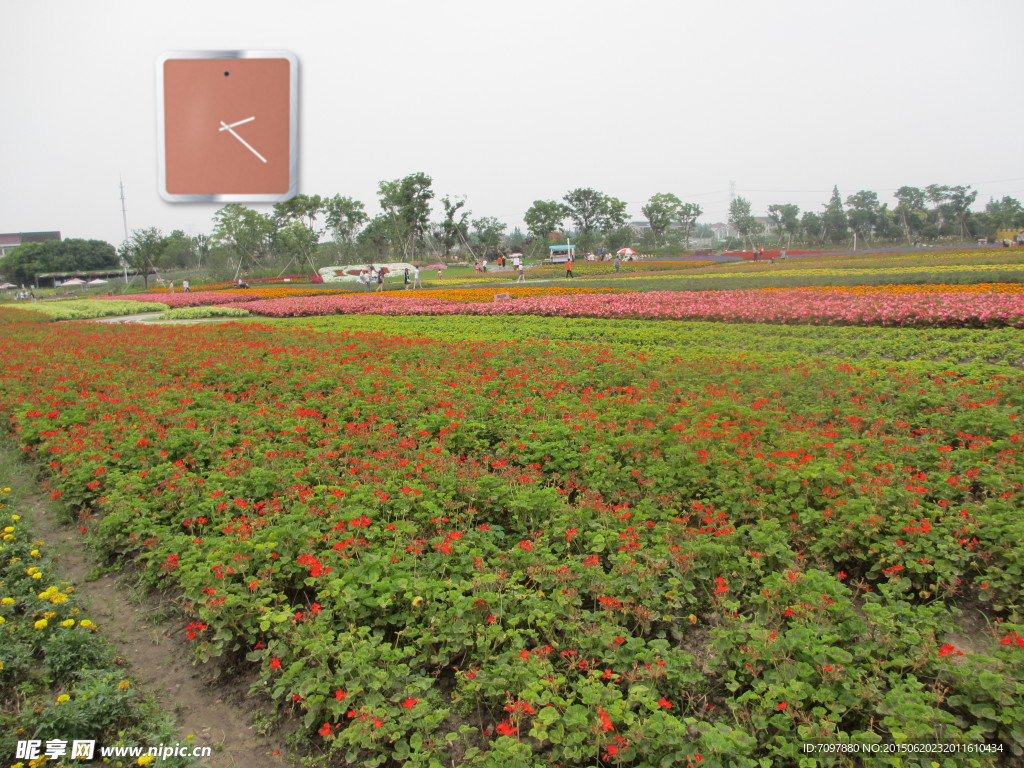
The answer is 2,22
